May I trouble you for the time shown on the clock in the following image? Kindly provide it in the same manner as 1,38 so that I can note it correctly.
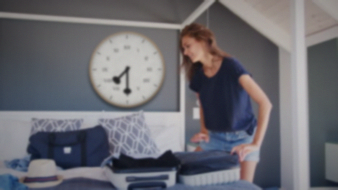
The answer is 7,30
